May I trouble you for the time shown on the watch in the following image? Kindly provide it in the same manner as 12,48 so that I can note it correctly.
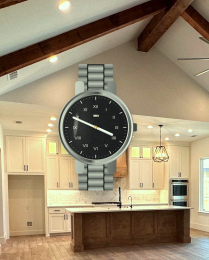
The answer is 3,49
